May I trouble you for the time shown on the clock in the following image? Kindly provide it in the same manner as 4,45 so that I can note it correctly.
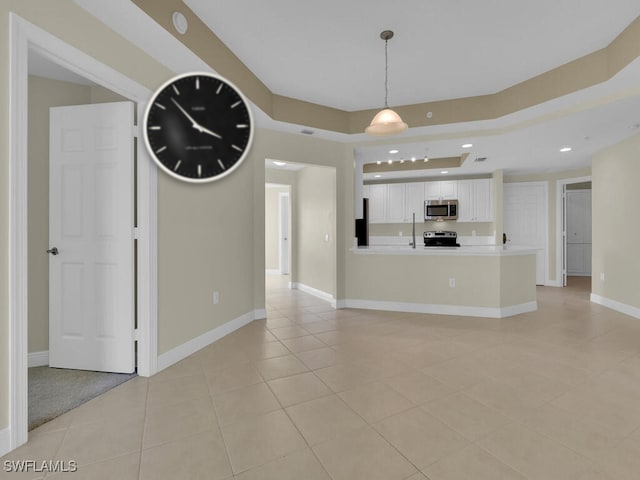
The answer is 3,53
